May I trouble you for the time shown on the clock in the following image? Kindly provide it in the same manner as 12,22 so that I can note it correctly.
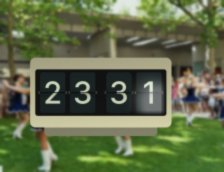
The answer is 23,31
